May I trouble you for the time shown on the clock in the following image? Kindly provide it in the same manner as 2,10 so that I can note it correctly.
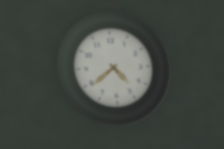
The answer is 4,39
